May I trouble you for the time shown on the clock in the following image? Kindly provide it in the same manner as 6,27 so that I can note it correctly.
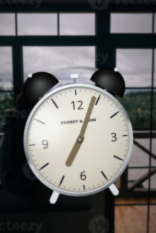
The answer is 7,04
